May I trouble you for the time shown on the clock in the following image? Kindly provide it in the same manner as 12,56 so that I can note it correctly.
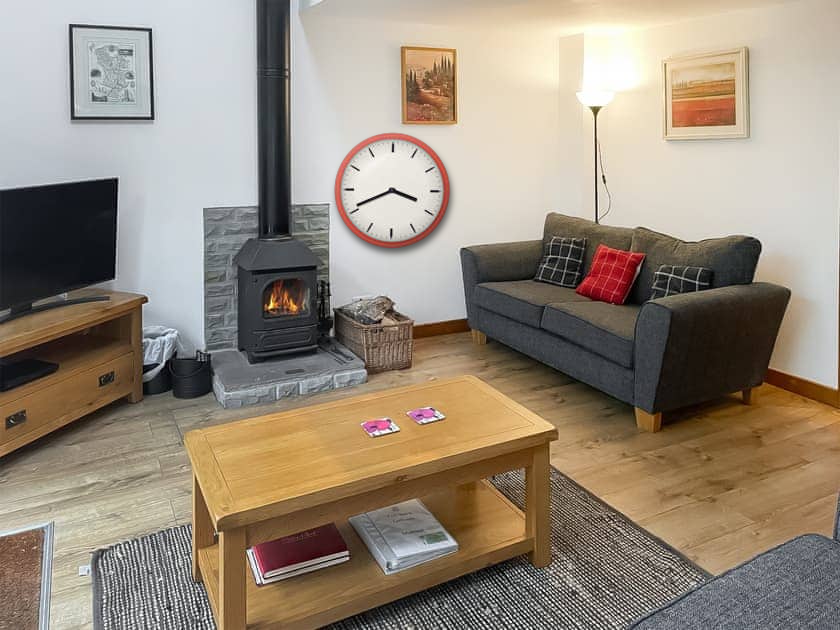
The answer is 3,41
